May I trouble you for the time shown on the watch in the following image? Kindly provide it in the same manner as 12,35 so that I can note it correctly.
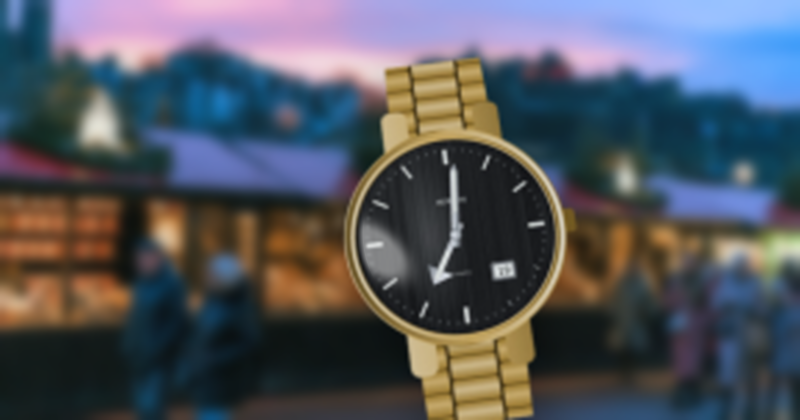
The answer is 7,01
